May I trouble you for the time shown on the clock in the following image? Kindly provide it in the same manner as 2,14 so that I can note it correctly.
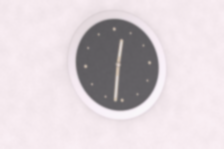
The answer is 12,32
